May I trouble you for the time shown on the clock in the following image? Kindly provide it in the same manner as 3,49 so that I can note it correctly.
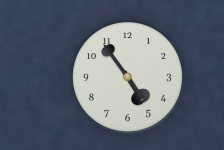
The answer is 4,54
